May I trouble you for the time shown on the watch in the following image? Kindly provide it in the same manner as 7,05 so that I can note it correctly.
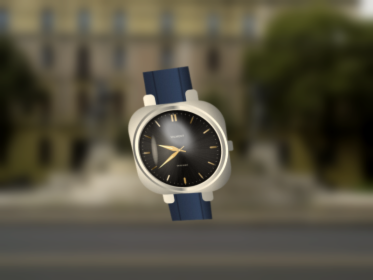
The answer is 9,39
